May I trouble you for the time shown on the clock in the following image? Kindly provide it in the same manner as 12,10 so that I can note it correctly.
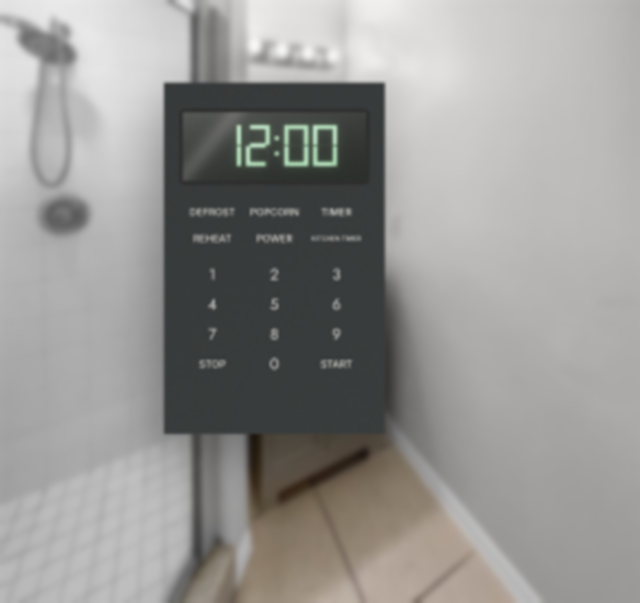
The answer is 12,00
